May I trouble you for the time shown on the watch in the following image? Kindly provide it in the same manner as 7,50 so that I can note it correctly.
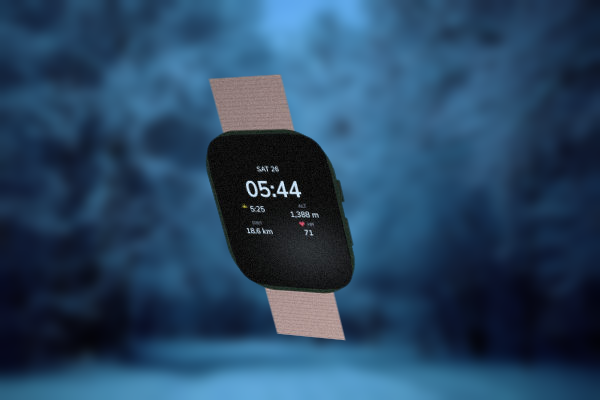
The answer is 5,44
